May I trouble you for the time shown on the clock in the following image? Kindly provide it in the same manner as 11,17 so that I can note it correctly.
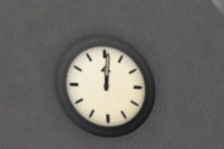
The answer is 12,01
